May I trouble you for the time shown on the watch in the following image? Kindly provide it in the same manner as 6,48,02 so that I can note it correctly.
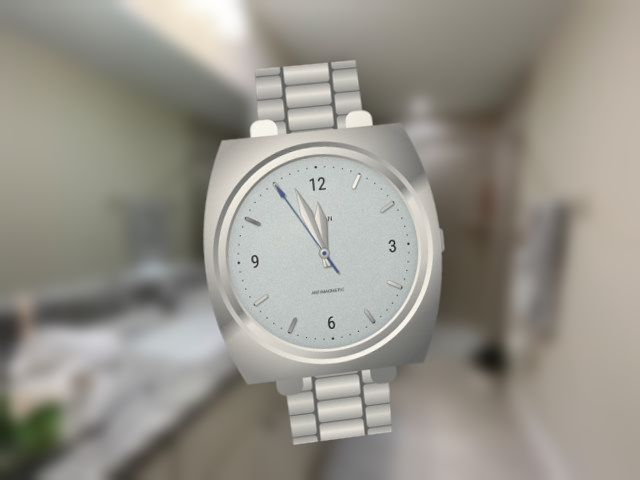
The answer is 11,56,55
